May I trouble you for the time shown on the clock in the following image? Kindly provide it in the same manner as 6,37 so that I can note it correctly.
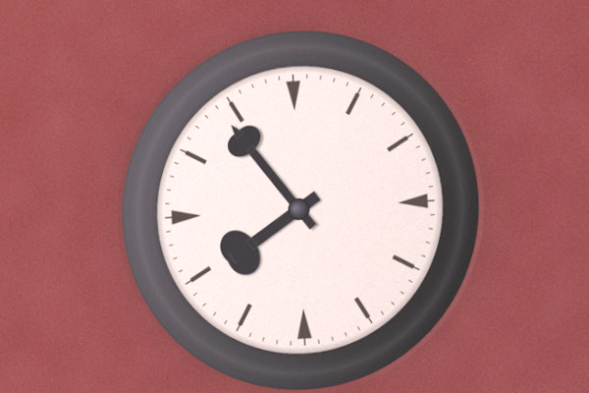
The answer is 7,54
